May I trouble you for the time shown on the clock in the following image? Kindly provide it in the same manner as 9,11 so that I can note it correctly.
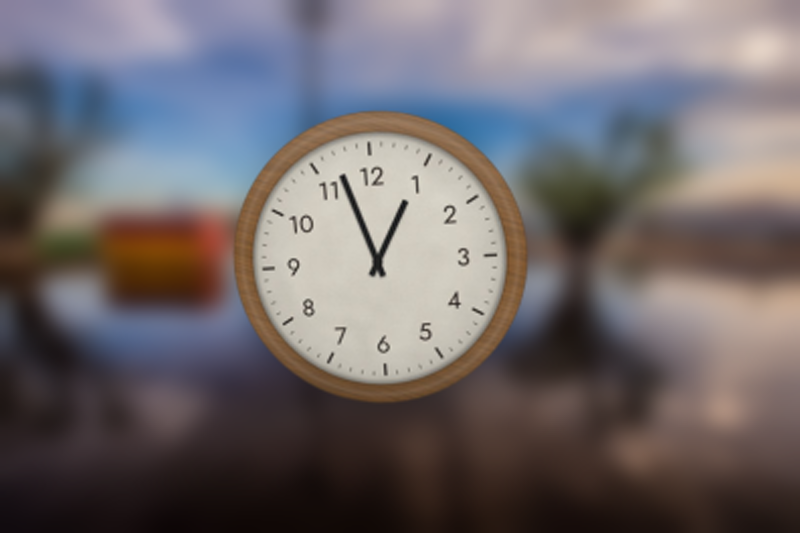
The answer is 12,57
